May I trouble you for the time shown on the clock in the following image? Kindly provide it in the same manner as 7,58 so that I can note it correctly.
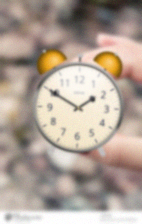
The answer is 1,50
